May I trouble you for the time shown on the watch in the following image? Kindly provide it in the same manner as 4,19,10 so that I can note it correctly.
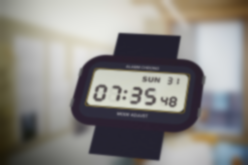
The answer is 7,35,48
